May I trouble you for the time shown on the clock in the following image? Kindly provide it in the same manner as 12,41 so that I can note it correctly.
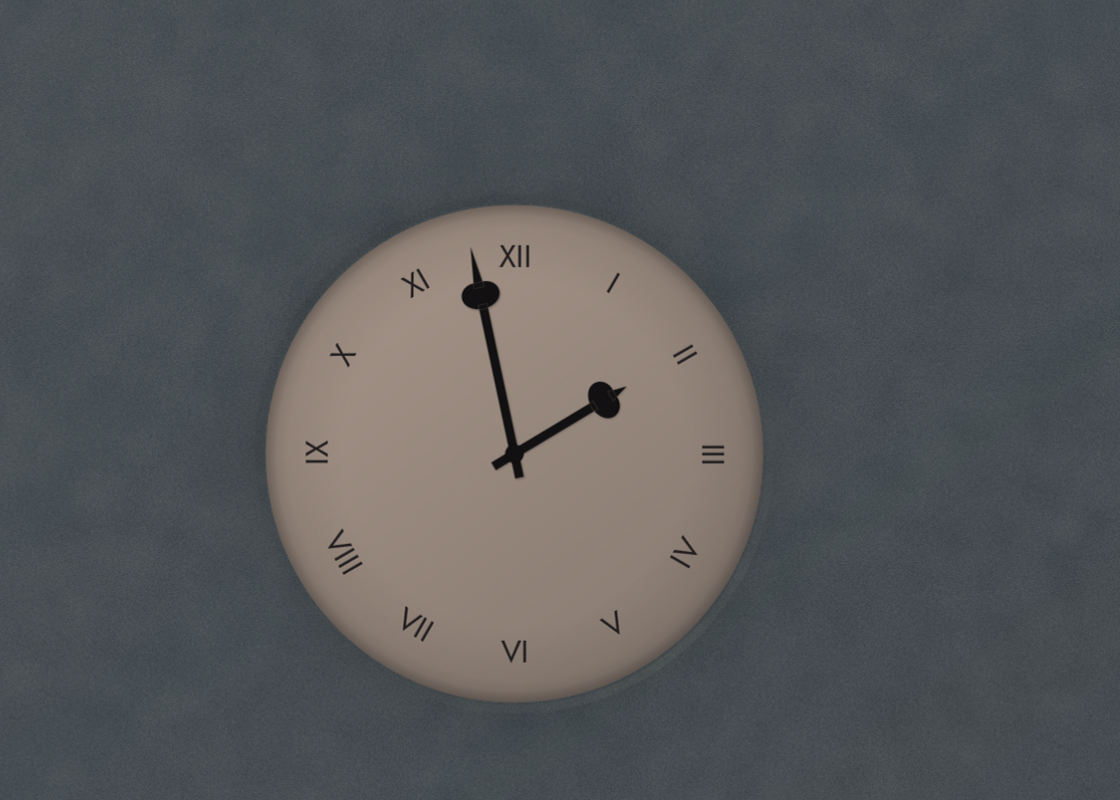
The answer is 1,58
